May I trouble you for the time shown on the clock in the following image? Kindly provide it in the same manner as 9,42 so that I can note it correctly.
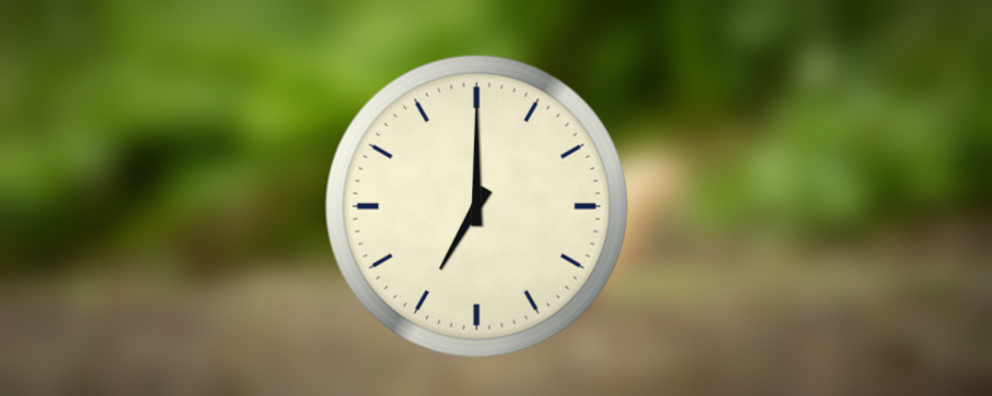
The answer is 7,00
